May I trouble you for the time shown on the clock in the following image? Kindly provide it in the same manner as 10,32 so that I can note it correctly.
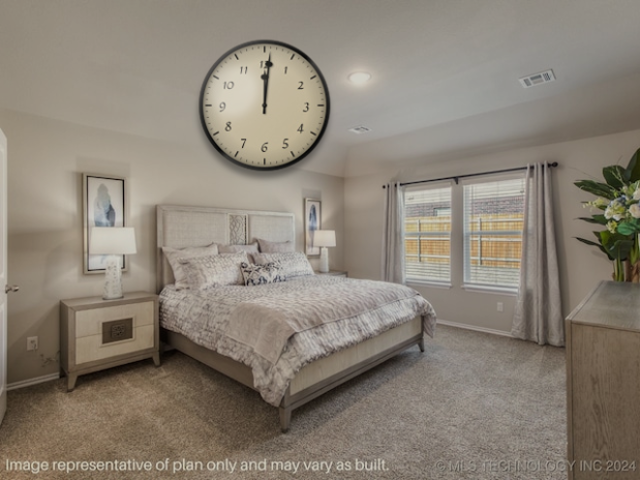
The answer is 12,01
